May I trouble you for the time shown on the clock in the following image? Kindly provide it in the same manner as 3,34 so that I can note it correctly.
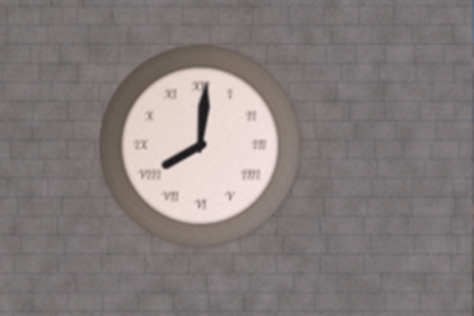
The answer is 8,01
